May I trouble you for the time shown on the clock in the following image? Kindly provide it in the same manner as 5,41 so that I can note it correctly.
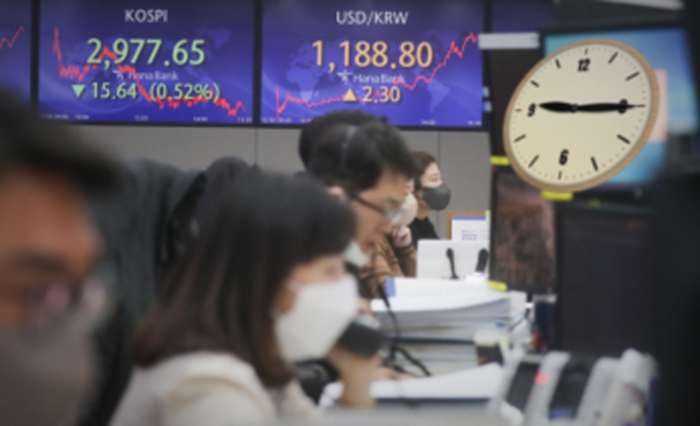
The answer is 9,15
